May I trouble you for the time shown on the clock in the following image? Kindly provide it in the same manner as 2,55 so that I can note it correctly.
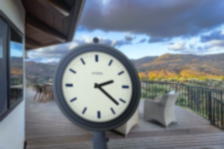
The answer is 2,22
